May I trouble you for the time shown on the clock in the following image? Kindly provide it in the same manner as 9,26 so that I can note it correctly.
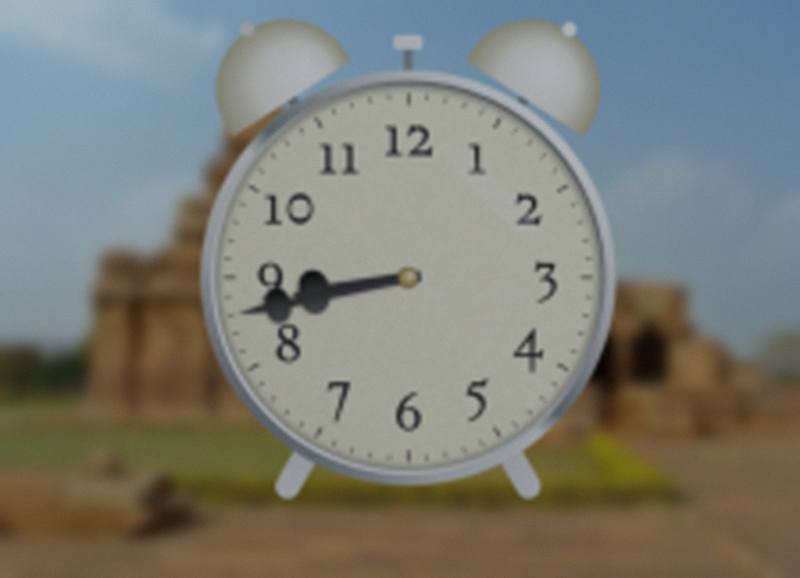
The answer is 8,43
